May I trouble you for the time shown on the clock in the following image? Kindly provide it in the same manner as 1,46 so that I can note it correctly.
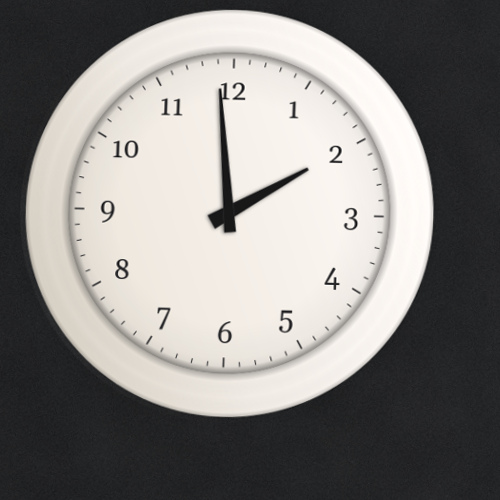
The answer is 1,59
